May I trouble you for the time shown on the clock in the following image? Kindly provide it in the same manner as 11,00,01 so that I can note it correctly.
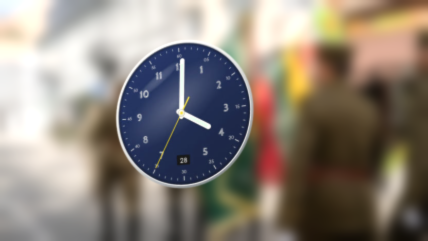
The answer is 4,00,35
